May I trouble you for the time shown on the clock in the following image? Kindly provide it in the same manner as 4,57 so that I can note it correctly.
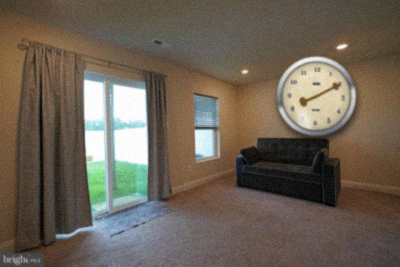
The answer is 8,10
